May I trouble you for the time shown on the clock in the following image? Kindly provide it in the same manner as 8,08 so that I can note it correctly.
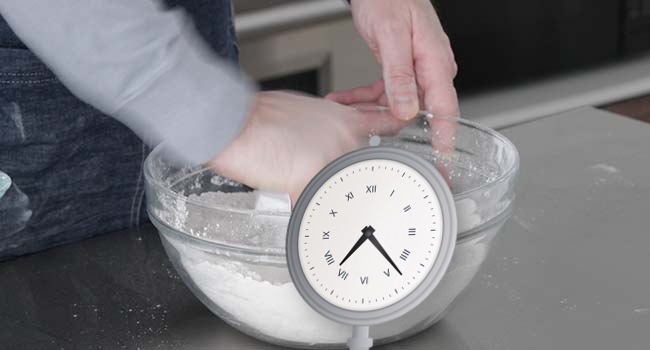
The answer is 7,23
